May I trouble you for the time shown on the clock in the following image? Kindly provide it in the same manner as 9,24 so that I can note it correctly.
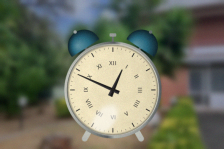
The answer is 12,49
